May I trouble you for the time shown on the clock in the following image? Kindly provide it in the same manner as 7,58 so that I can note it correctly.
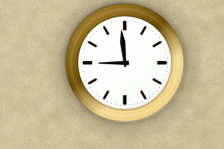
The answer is 8,59
